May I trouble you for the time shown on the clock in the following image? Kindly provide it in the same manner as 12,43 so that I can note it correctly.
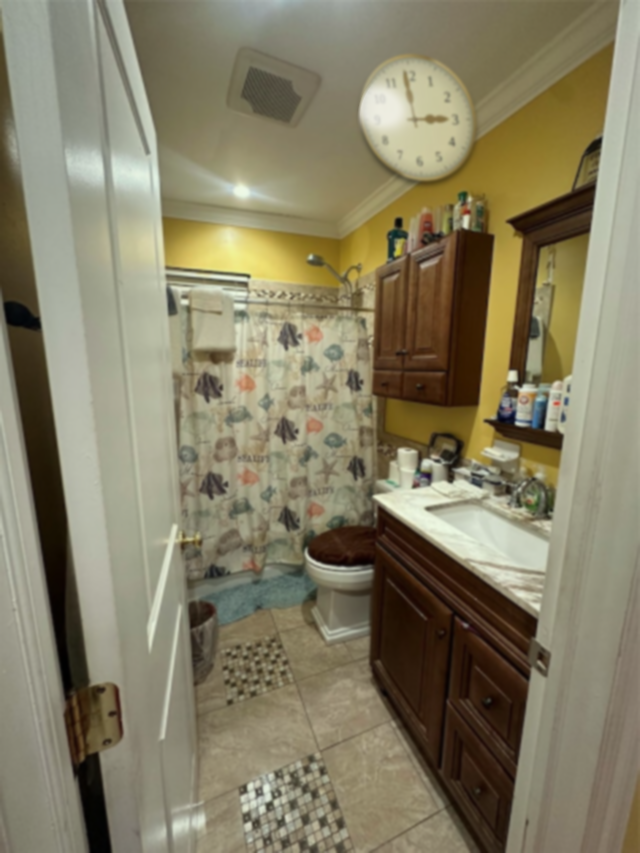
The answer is 2,59
